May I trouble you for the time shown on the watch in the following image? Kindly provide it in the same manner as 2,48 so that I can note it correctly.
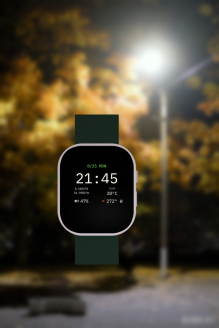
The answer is 21,45
